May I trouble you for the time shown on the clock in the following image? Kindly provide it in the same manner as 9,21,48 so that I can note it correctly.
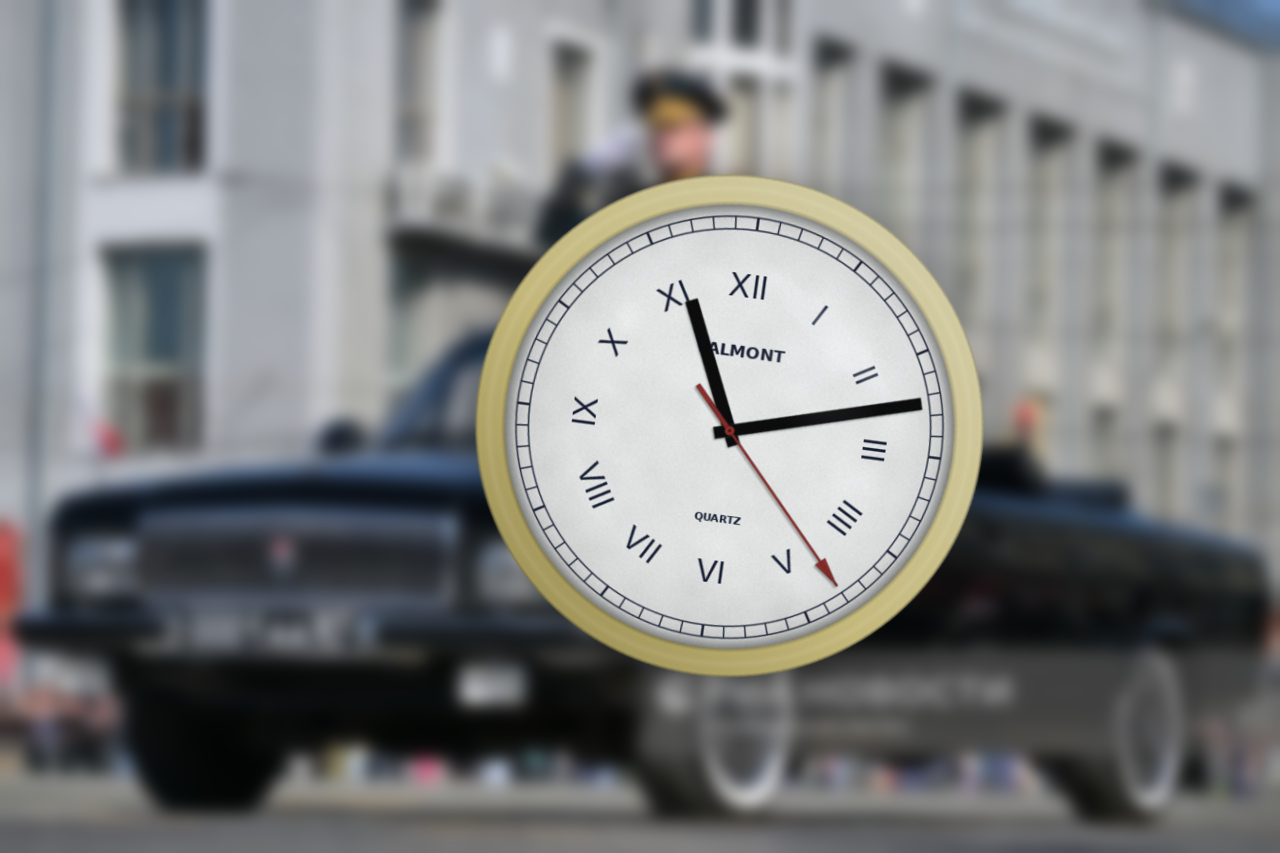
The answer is 11,12,23
